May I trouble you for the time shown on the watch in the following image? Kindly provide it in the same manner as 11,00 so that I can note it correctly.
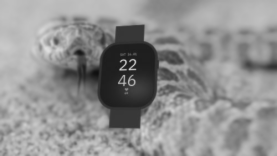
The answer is 22,46
